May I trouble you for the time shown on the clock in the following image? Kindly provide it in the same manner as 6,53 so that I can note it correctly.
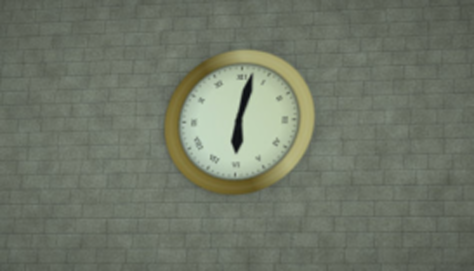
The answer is 6,02
